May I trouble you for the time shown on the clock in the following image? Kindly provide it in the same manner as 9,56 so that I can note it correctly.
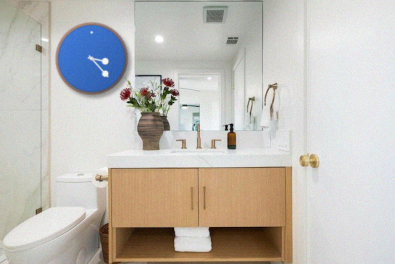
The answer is 3,23
